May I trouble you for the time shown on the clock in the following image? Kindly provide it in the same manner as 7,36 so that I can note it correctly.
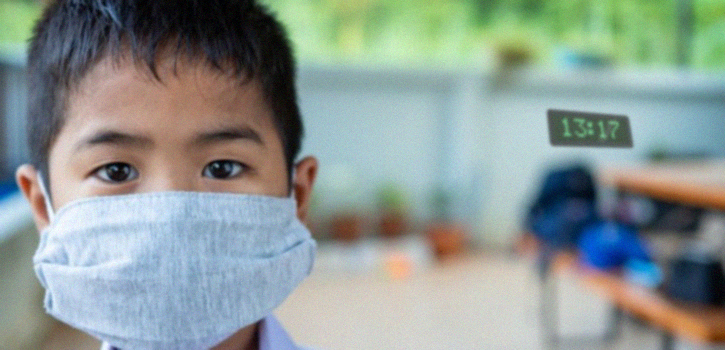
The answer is 13,17
